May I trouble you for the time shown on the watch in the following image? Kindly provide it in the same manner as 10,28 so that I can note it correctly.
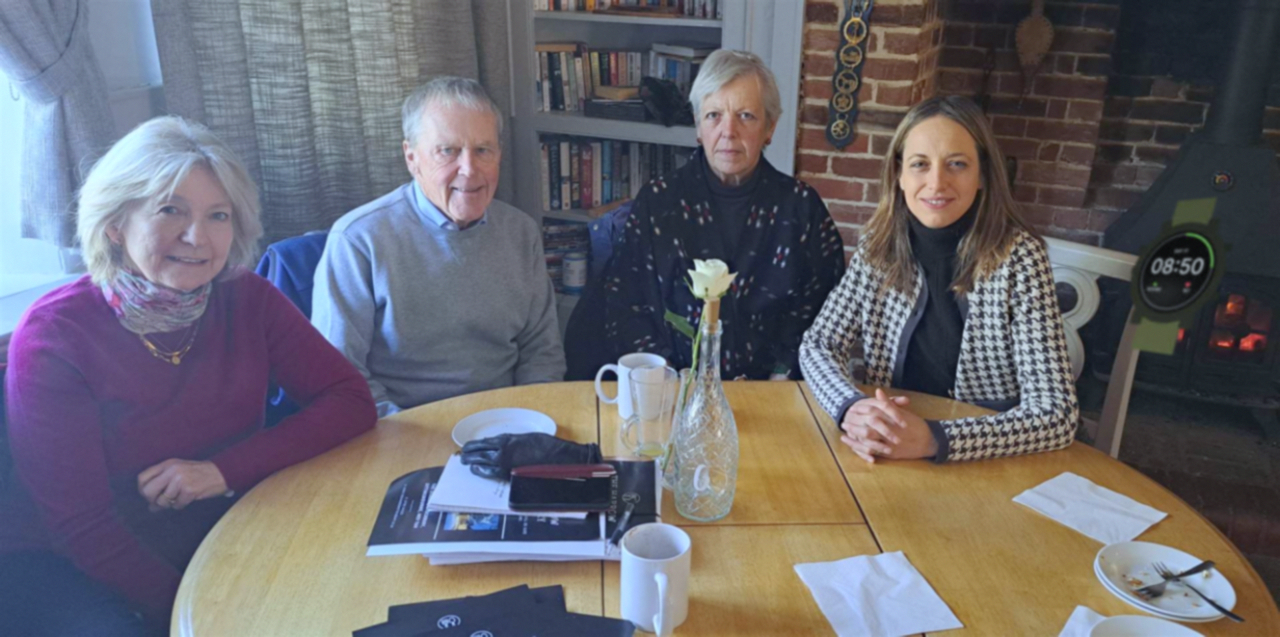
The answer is 8,50
